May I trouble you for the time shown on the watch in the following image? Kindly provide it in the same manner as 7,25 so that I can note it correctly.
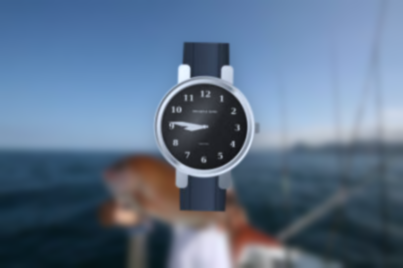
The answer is 8,46
